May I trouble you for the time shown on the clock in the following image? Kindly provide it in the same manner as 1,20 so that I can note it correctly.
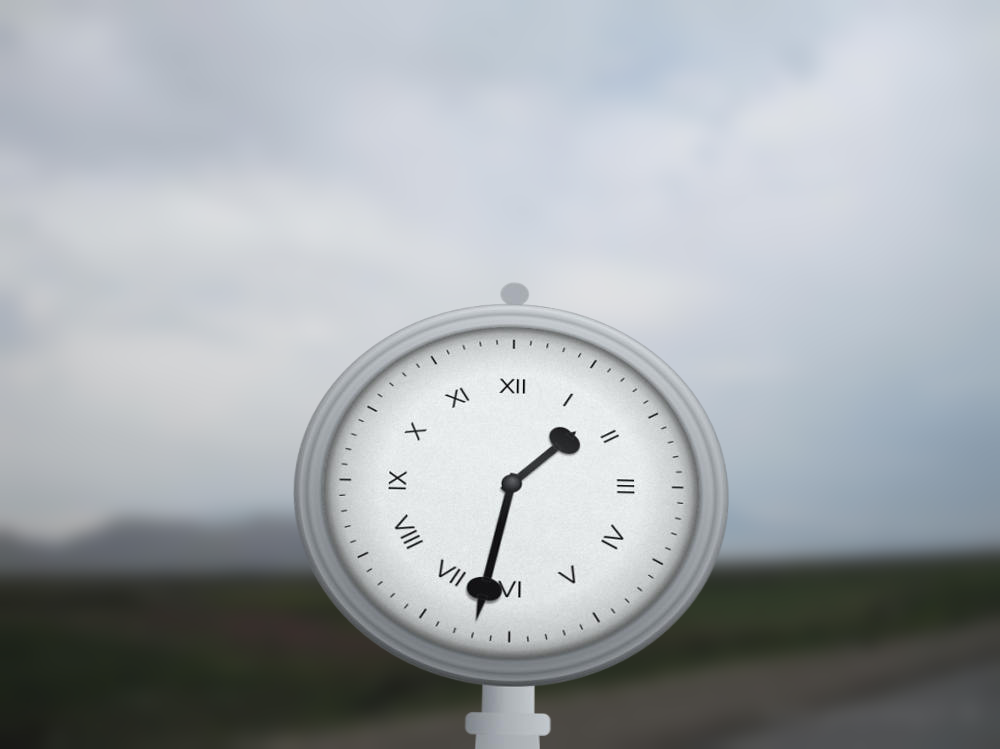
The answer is 1,32
